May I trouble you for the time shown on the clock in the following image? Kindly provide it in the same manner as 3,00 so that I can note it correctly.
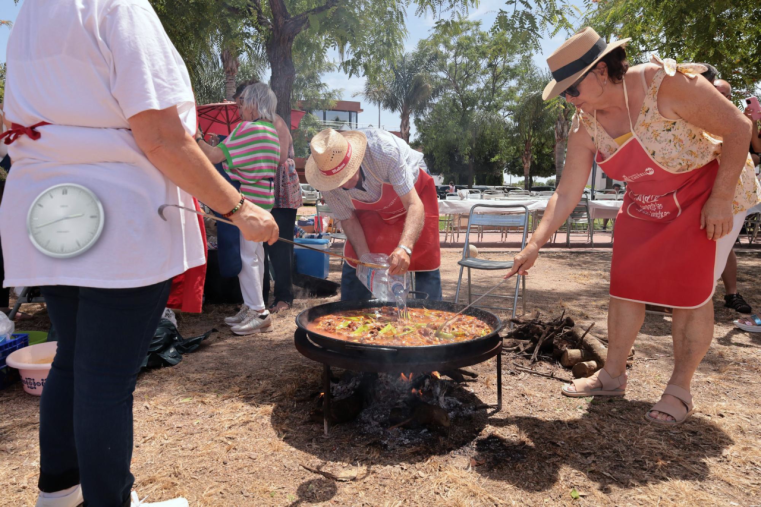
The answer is 2,42
